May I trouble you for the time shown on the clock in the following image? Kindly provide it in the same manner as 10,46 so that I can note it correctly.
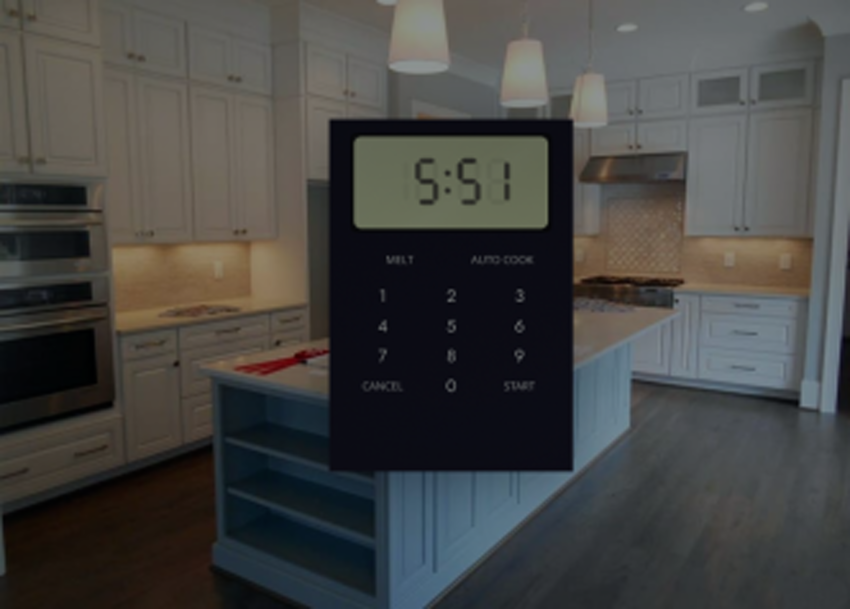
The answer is 5,51
